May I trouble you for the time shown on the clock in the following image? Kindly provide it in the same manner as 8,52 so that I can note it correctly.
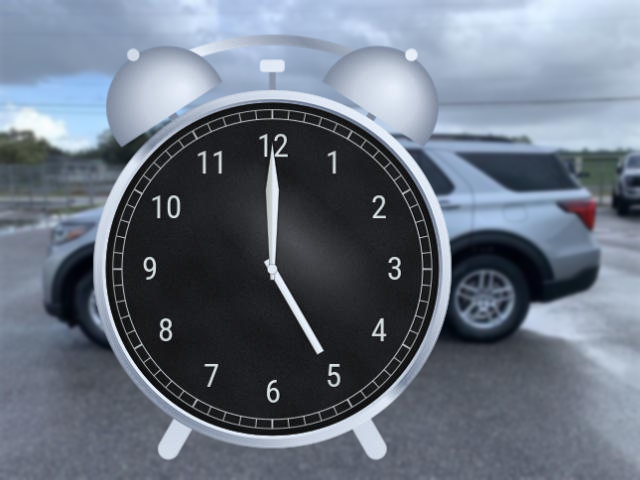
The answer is 5,00
